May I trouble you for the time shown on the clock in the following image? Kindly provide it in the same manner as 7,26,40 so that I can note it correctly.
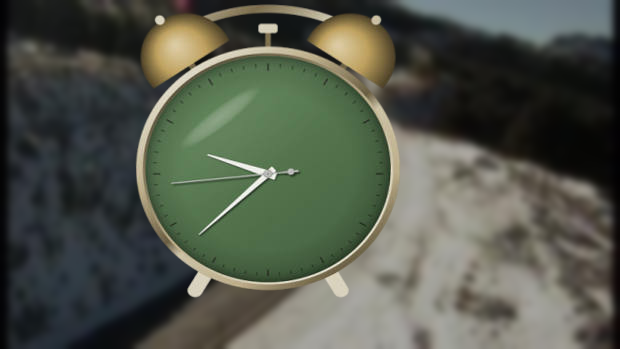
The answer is 9,37,44
